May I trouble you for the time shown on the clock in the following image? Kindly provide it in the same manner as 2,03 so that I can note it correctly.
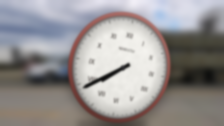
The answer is 7,39
